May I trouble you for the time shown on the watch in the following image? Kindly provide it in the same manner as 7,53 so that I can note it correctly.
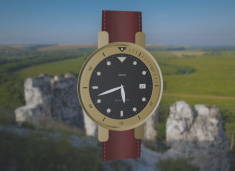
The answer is 5,42
